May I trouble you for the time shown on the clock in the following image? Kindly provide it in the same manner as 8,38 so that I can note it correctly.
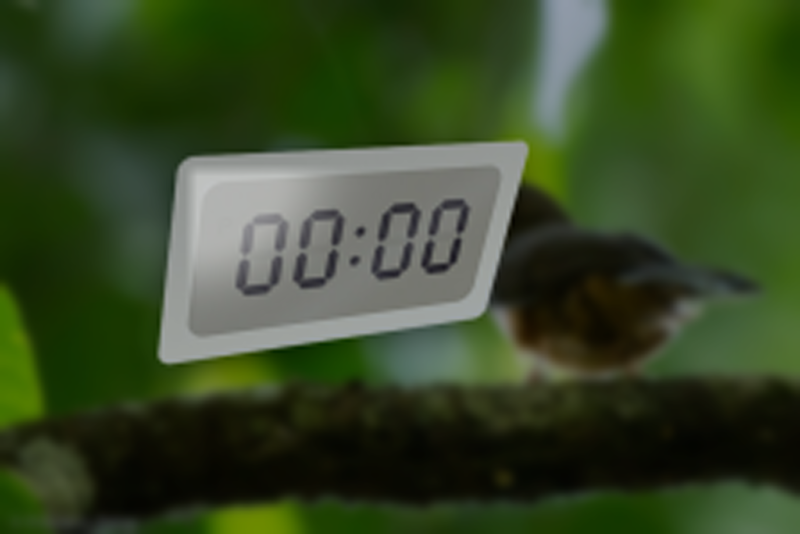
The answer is 0,00
